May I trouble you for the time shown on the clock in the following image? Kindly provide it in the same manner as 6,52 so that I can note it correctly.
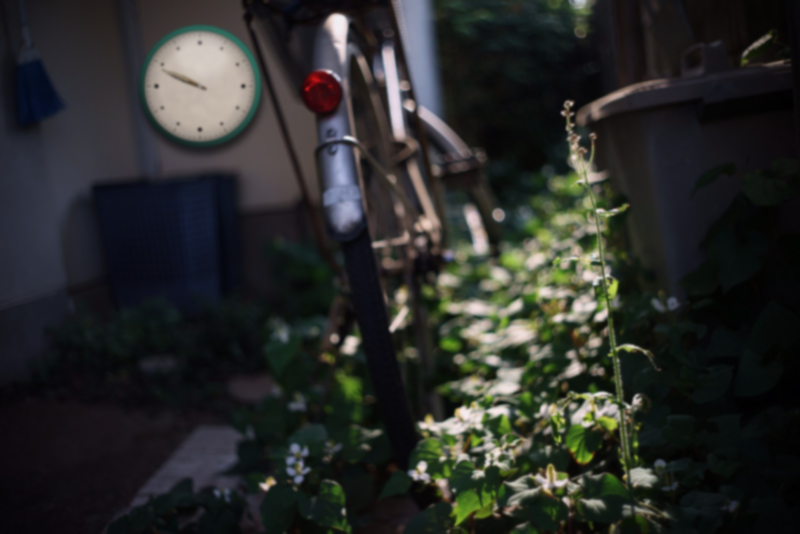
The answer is 9,49
